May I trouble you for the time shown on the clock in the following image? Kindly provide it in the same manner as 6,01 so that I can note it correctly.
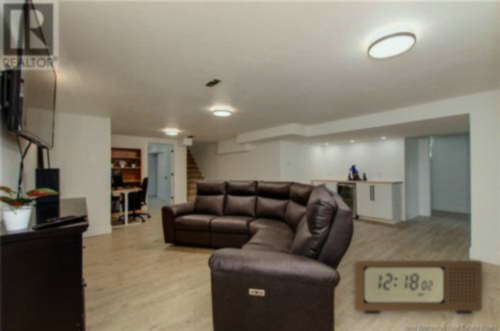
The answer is 12,18
